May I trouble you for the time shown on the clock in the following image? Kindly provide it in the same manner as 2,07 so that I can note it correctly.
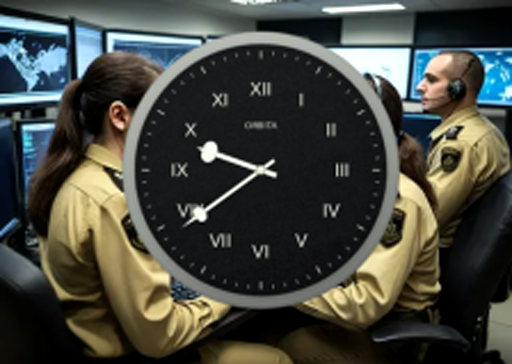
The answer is 9,39
